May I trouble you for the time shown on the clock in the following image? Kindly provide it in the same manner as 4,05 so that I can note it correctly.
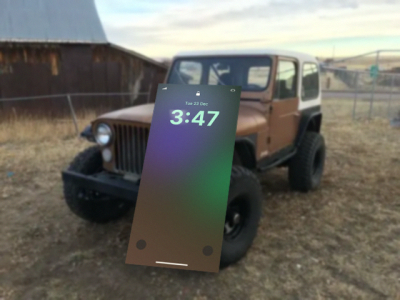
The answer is 3,47
